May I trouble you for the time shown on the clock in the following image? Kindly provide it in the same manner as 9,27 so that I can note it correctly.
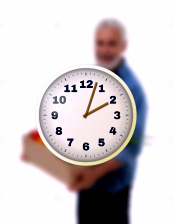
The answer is 2,03
